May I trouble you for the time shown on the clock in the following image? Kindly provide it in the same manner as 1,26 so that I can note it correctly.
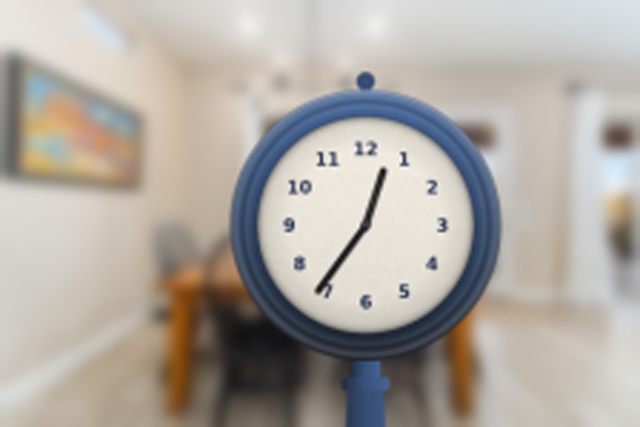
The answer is 12,36
